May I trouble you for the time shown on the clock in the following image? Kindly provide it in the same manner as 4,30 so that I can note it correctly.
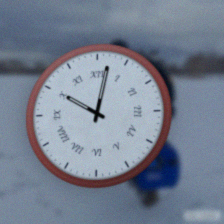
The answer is 10,02
